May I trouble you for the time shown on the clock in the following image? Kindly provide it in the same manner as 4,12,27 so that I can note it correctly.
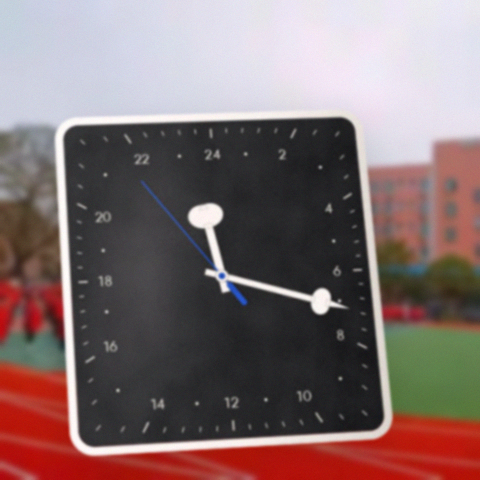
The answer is 23,17,54
